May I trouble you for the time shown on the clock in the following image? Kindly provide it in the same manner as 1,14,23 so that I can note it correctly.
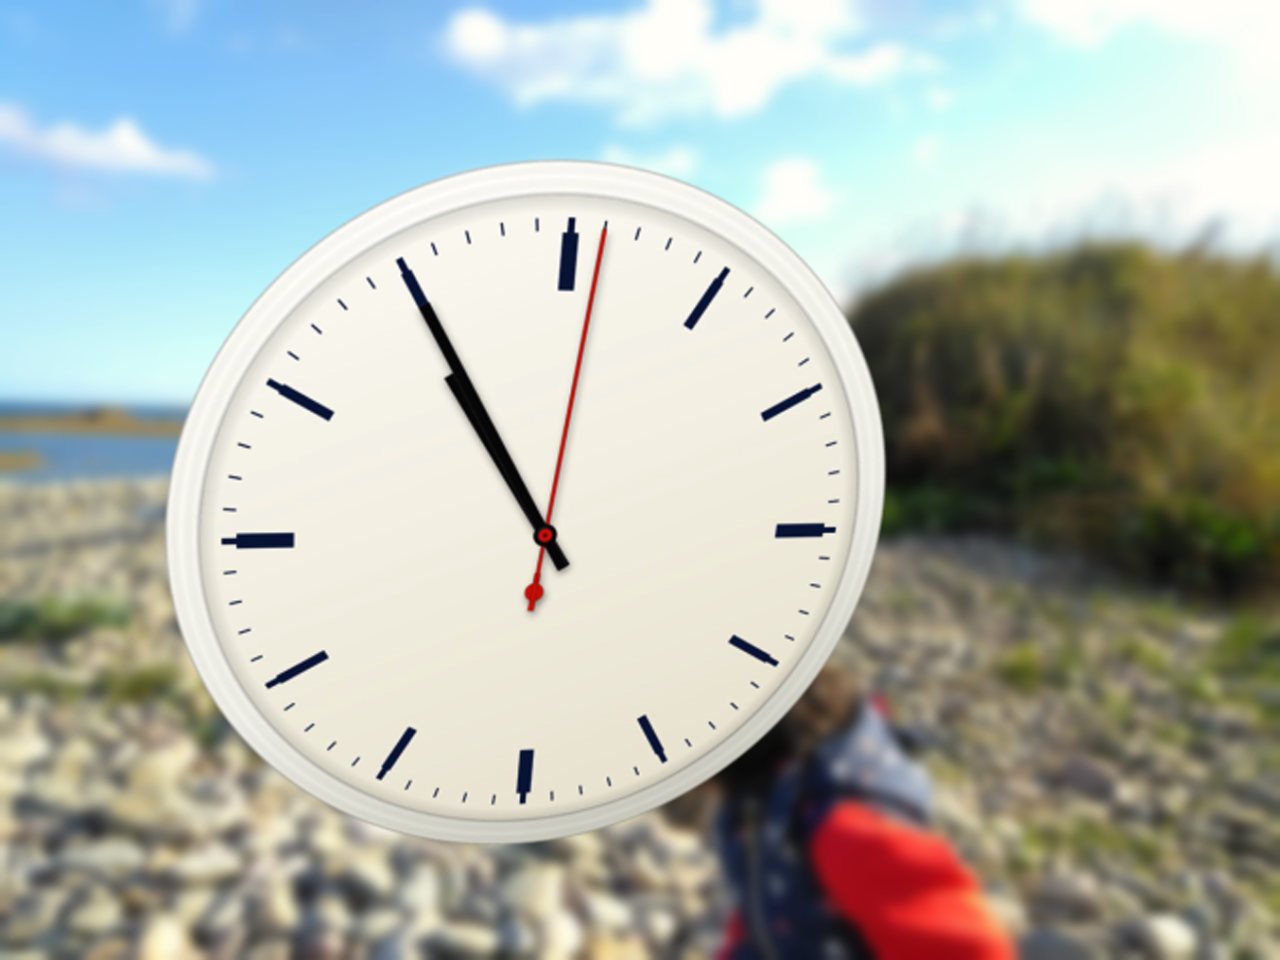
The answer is 10,55,01
